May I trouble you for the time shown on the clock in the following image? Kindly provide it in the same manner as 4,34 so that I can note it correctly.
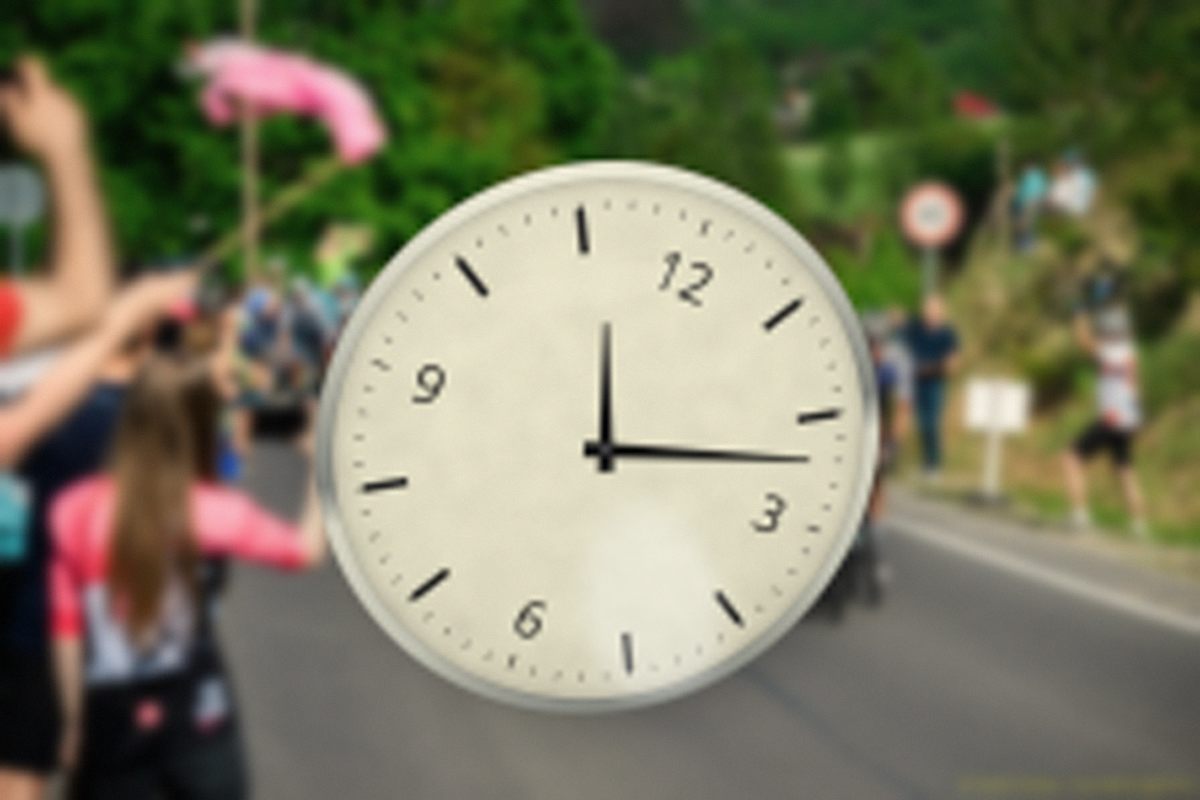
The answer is 11,12
